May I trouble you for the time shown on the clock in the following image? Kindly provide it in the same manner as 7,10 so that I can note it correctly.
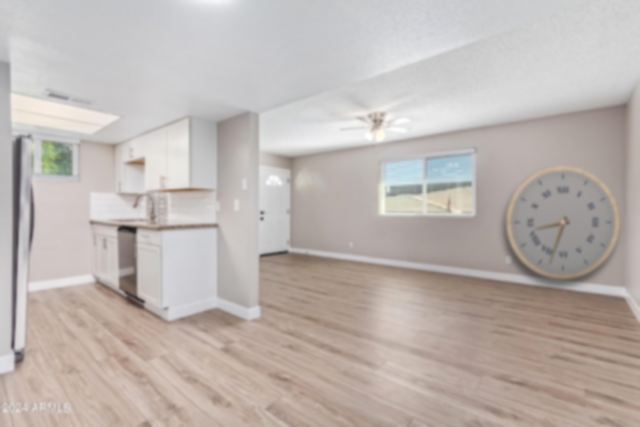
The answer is 8,33
